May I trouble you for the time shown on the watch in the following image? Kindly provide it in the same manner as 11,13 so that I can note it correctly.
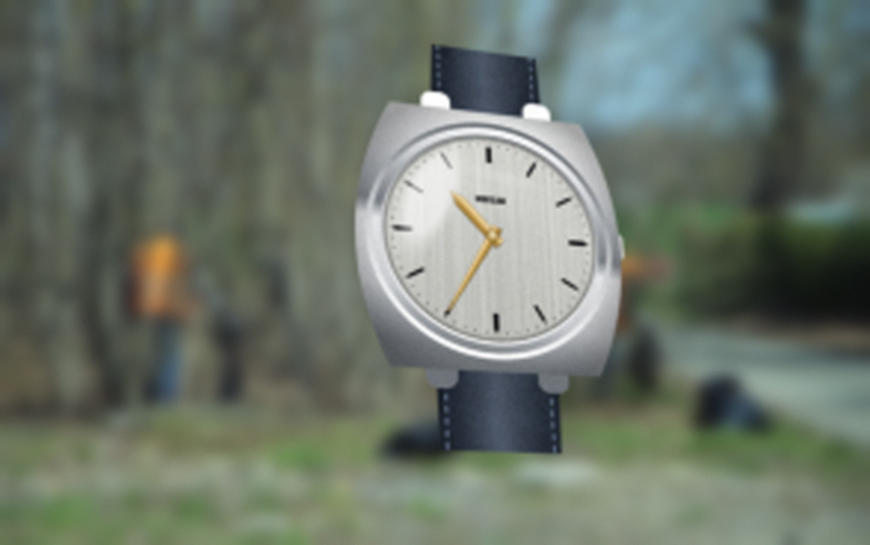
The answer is 10,35
